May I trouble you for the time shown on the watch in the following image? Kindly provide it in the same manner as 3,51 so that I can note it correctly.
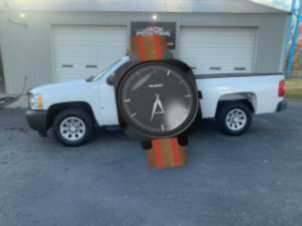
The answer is 5,34
